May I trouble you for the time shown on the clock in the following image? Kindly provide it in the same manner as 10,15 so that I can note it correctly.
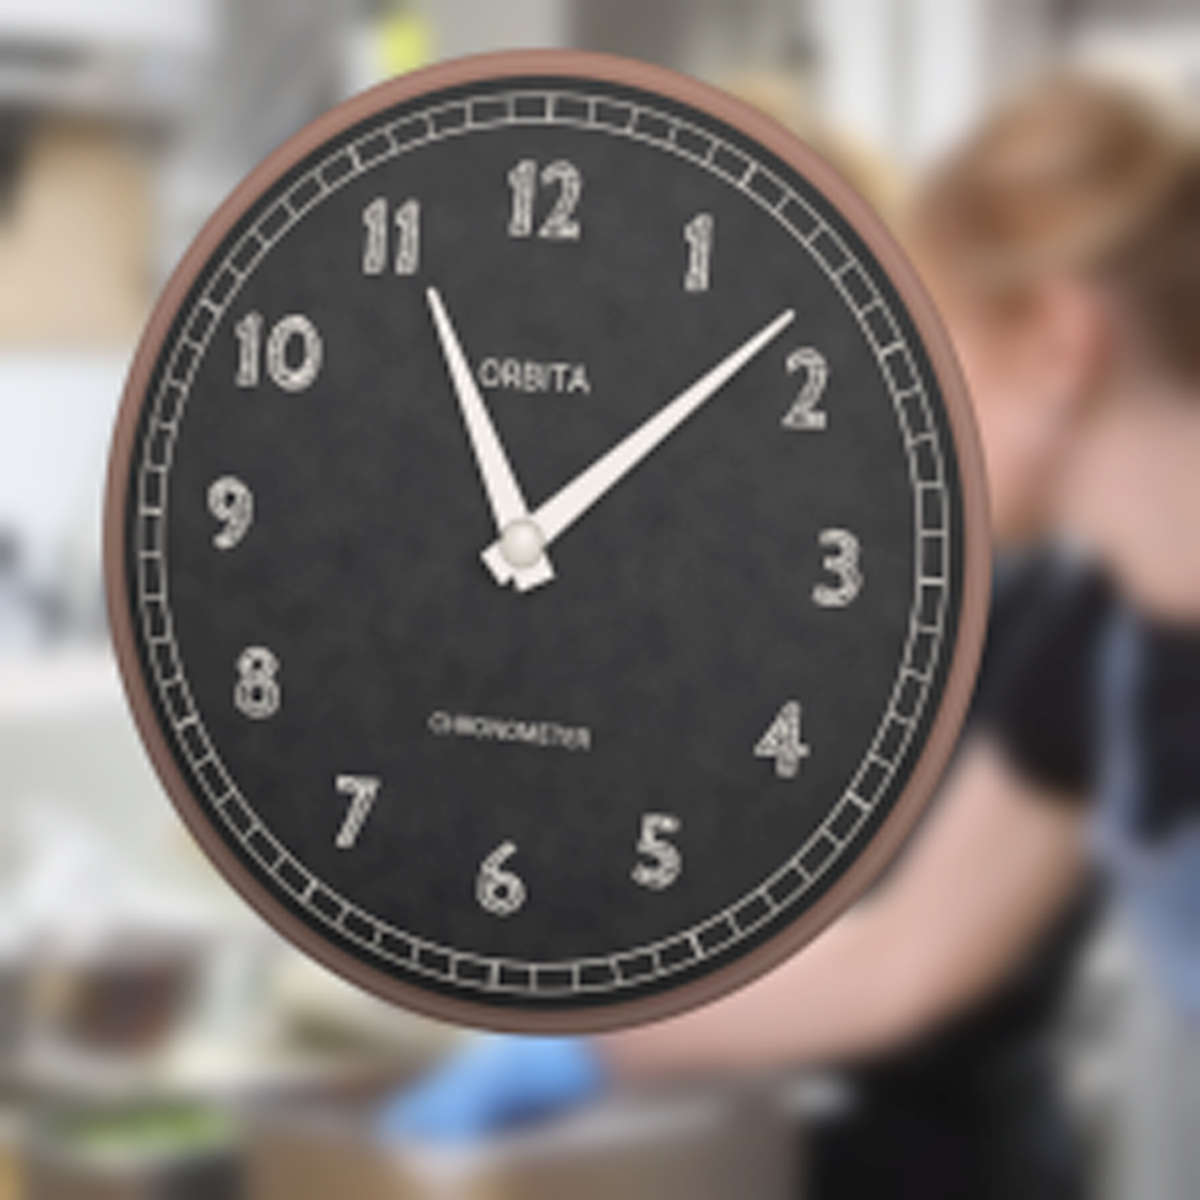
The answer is 11,08
